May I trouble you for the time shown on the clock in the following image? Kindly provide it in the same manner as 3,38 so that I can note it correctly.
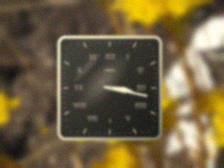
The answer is 3,17
